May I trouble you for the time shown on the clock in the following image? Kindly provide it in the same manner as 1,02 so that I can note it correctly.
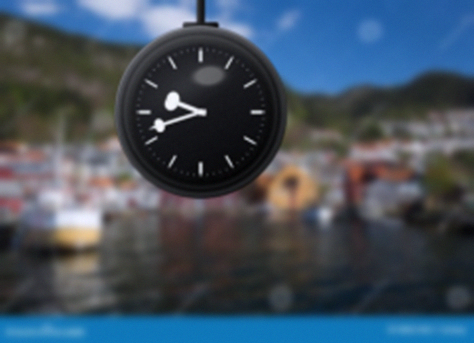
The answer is 9,42
